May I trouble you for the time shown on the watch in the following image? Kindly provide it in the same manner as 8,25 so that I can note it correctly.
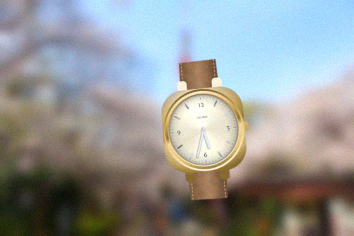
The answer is 5,33
